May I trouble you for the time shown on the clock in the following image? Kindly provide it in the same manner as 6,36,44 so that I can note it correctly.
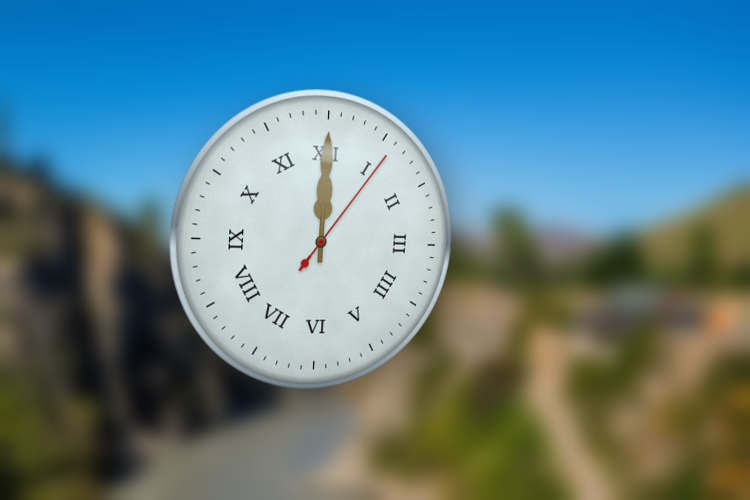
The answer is 12,00,06
